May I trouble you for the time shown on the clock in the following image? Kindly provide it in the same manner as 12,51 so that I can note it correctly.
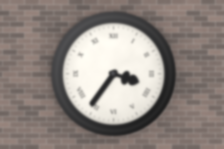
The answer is 3,36
